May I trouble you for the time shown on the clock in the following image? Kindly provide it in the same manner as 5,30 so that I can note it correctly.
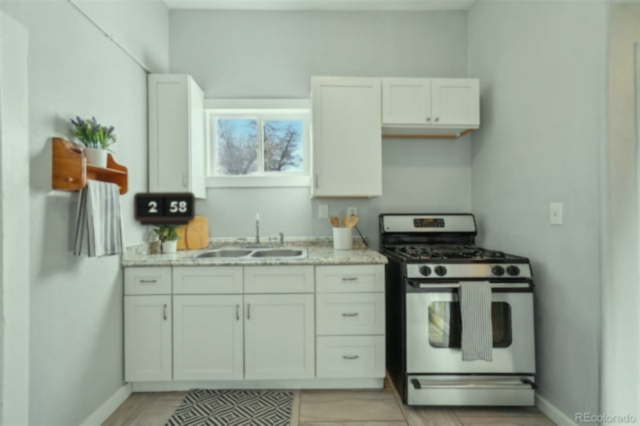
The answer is 2,58
